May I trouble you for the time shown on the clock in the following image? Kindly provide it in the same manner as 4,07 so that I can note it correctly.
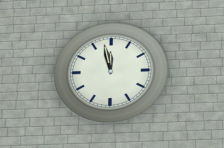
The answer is 11,58
